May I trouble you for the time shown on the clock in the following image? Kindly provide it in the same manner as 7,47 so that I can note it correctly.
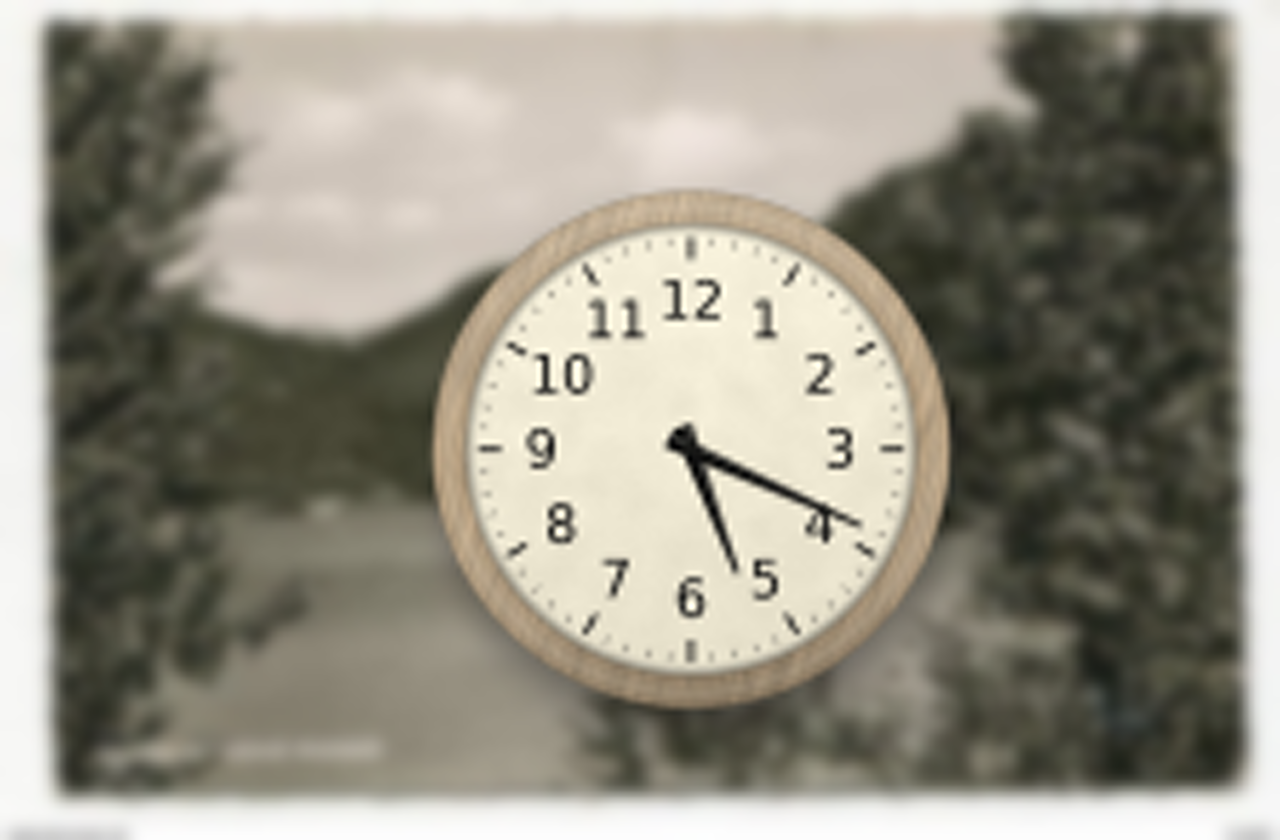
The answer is 5,19
